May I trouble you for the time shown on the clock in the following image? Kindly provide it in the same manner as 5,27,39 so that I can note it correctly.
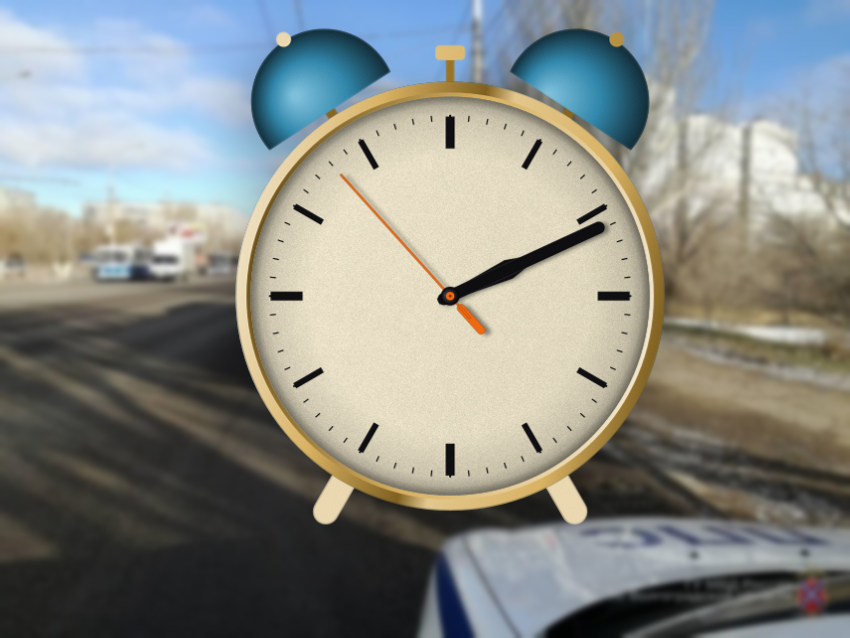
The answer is 2,10,53
